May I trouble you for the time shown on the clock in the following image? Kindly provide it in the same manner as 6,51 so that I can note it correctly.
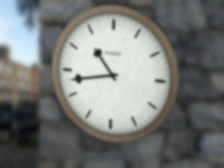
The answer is 10,43
